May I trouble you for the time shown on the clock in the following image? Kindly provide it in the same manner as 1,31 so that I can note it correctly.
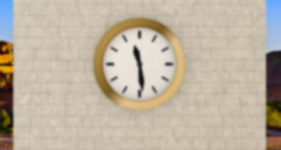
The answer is 11,29
